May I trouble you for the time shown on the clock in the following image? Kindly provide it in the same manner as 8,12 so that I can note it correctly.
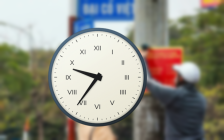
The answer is 9,36
